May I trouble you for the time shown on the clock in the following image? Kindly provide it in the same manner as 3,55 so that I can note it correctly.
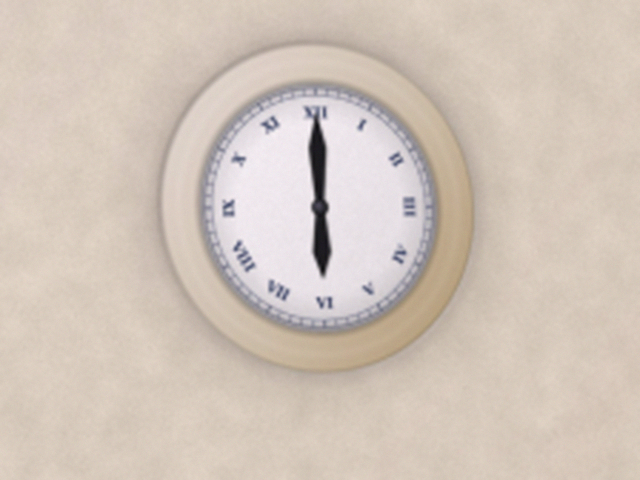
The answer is 6,00
